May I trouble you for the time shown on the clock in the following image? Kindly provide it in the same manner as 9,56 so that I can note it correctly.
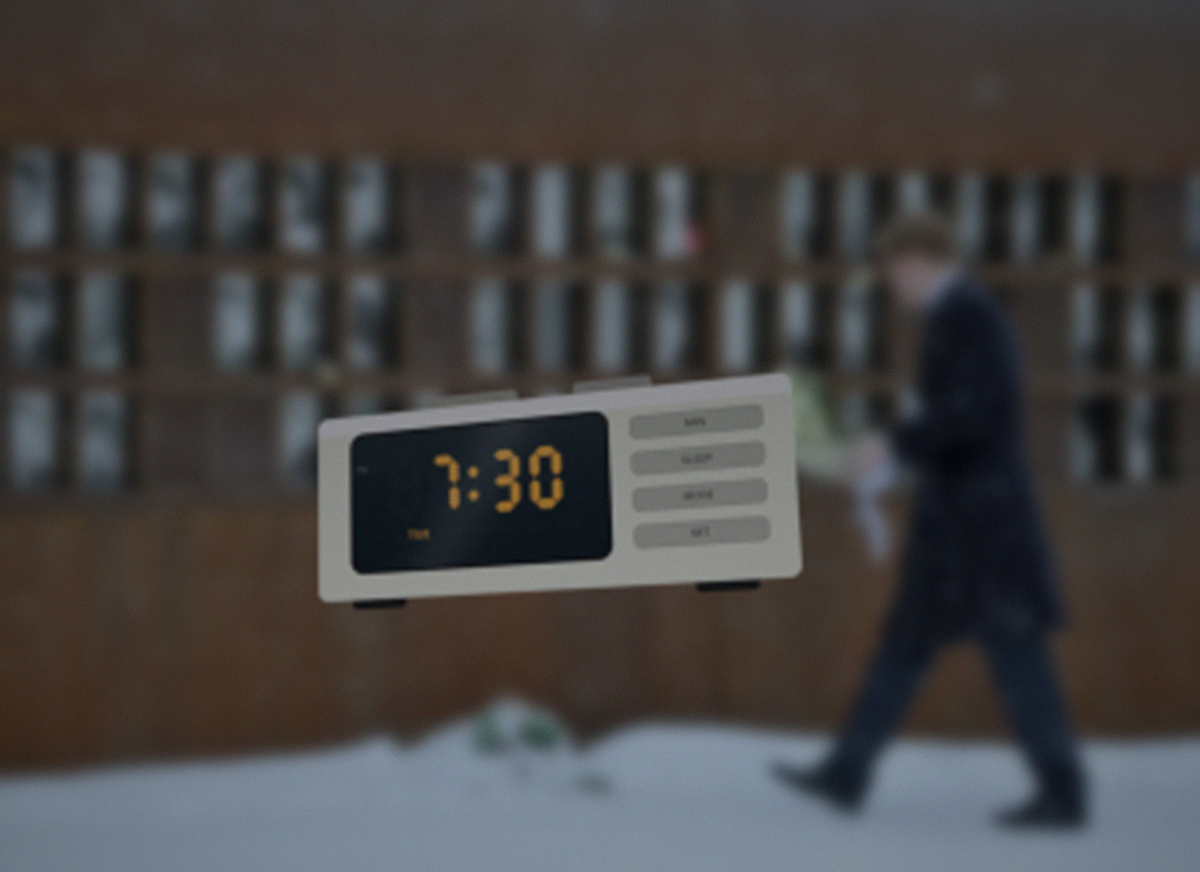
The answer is 7,30
